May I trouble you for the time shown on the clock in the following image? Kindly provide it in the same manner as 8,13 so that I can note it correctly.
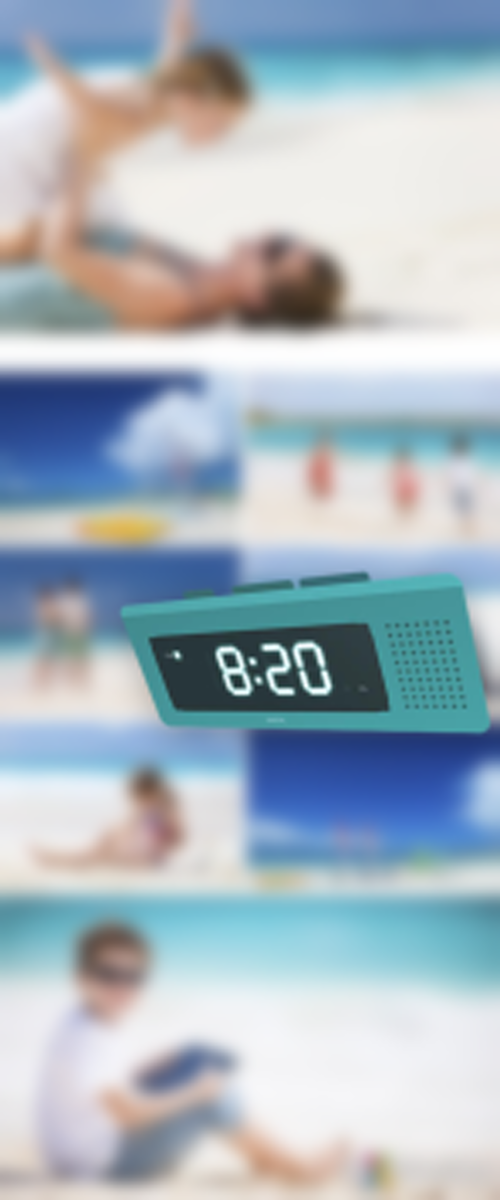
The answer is 8,20
